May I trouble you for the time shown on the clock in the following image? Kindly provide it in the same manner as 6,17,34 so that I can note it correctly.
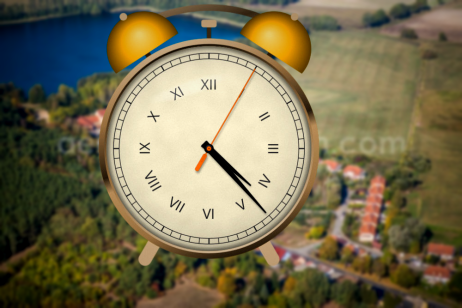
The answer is 4,23,05
